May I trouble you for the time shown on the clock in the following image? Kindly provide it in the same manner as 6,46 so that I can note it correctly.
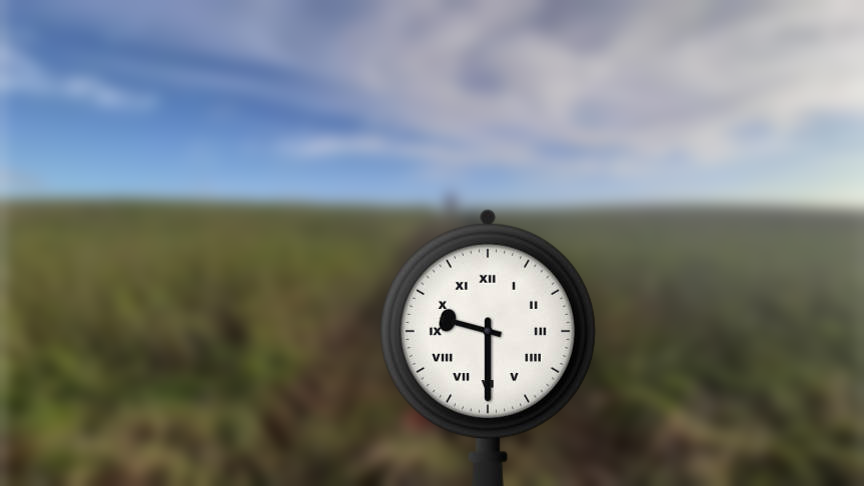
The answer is 9,30
